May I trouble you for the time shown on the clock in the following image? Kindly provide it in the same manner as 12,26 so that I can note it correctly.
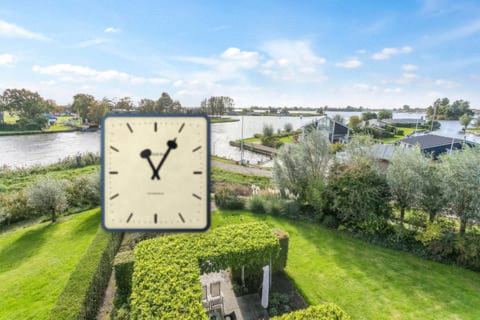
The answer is 11,05
